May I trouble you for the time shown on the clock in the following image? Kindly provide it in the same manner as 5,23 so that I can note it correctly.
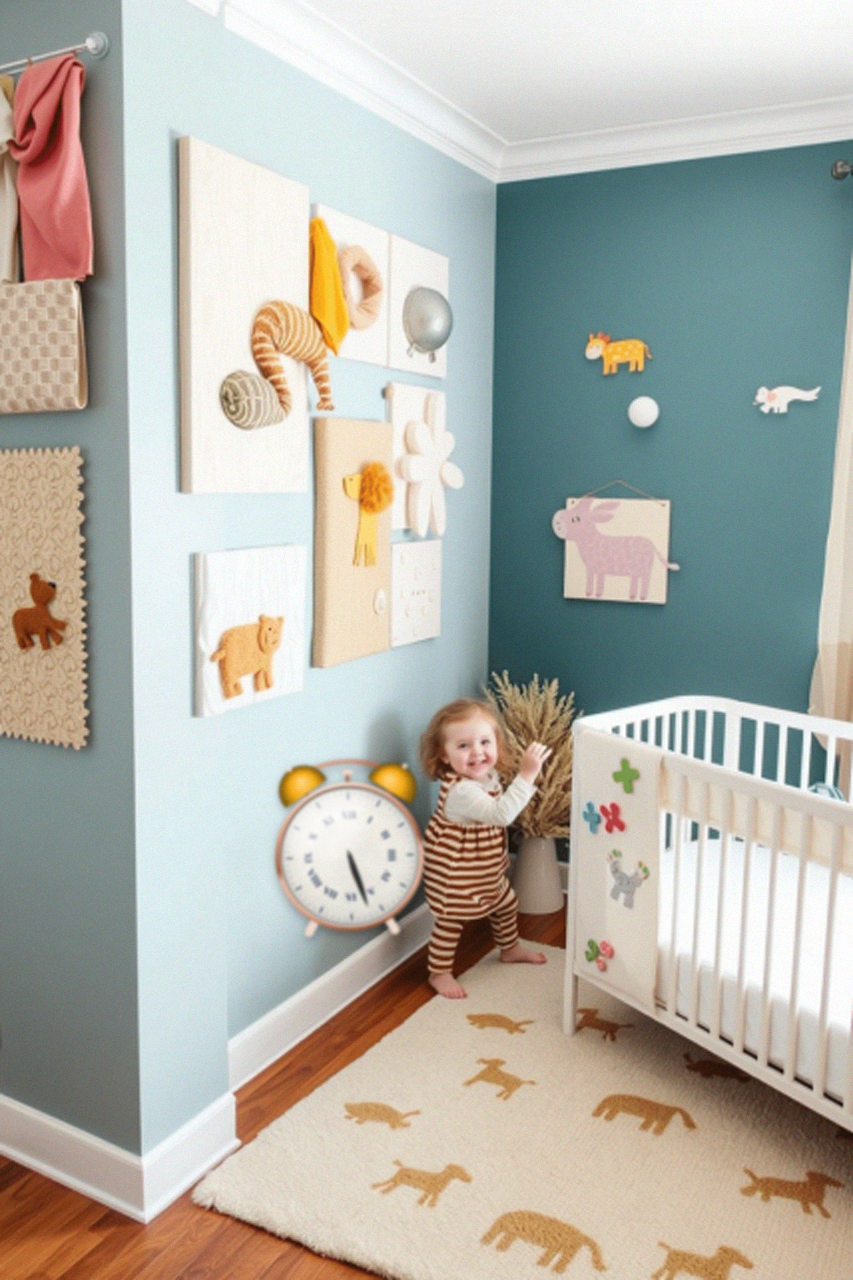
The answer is 5,27
